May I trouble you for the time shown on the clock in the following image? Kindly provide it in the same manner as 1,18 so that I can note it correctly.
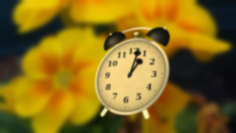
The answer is 1,02
